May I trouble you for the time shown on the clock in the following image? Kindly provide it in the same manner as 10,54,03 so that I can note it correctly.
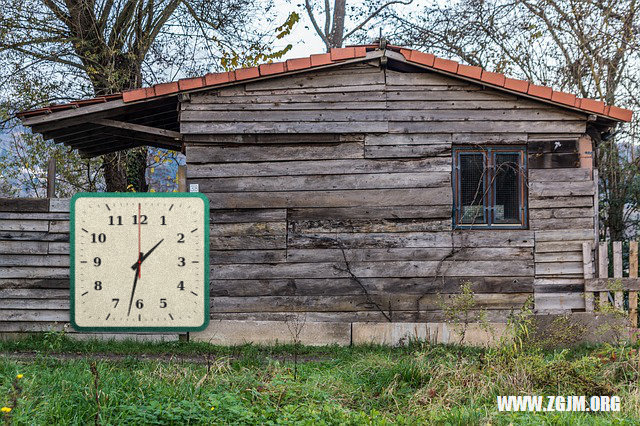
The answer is 1,32,00
